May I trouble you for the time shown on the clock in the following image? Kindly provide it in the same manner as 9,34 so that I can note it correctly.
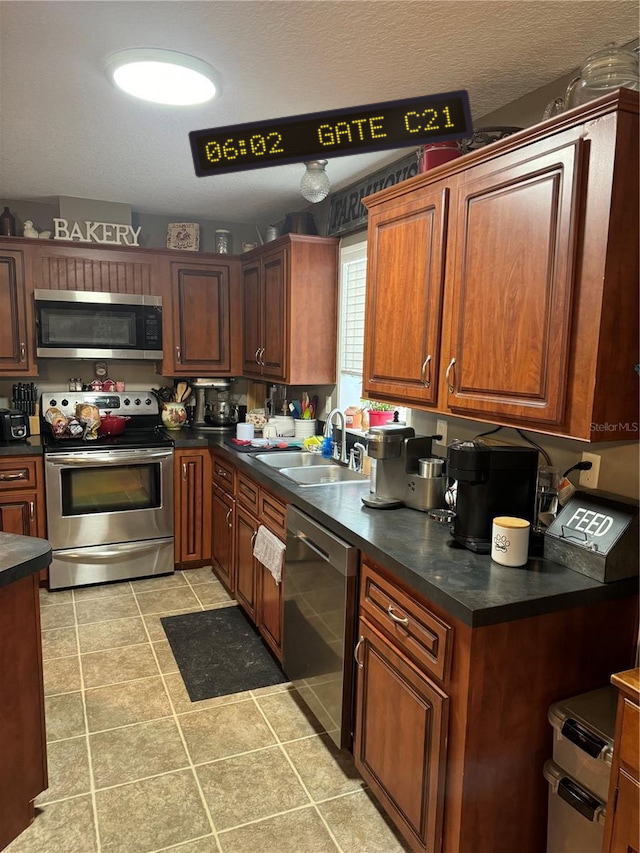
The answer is 6,02
